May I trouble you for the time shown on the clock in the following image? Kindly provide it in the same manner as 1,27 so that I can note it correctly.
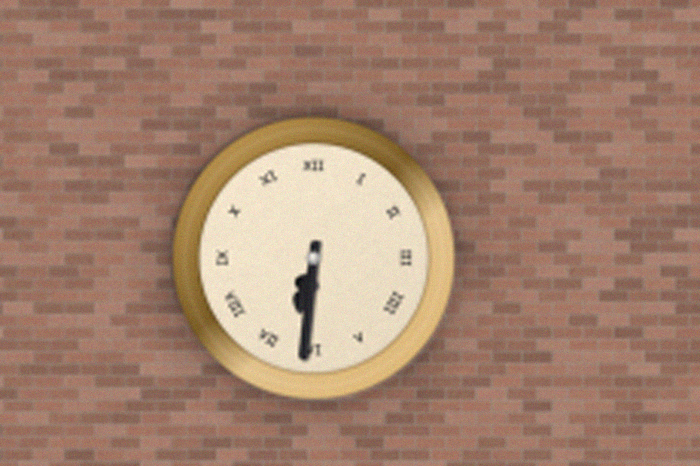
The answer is 6,31
